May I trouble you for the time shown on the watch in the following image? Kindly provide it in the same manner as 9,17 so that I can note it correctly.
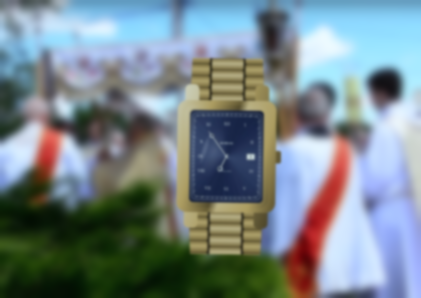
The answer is 6,54
